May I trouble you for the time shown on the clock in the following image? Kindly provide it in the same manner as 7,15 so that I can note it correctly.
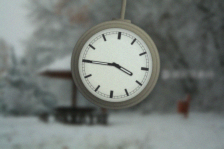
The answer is 3,45
